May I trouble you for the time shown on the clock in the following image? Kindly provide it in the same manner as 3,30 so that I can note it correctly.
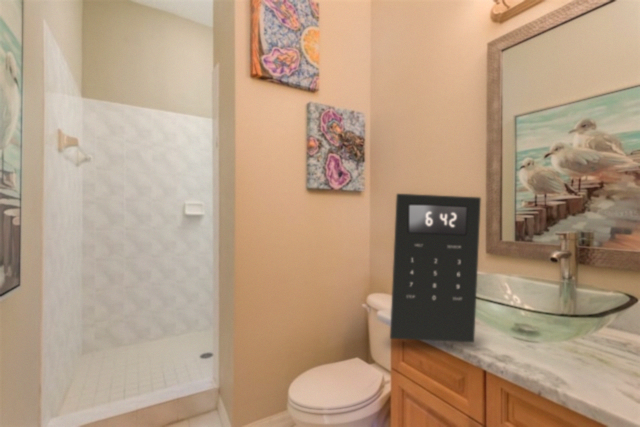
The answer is 6,42
